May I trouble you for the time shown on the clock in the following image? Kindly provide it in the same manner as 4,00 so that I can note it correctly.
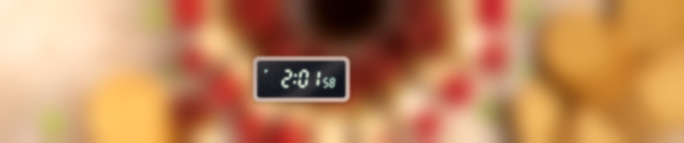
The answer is 2,01
